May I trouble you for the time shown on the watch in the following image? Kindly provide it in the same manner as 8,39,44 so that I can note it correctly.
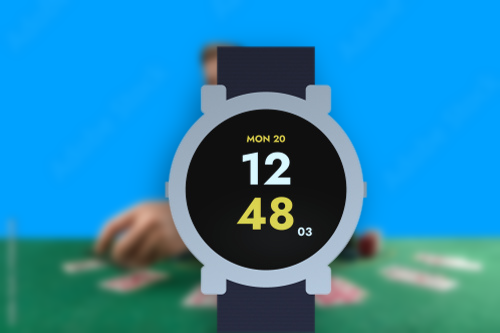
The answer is 12,48,03
